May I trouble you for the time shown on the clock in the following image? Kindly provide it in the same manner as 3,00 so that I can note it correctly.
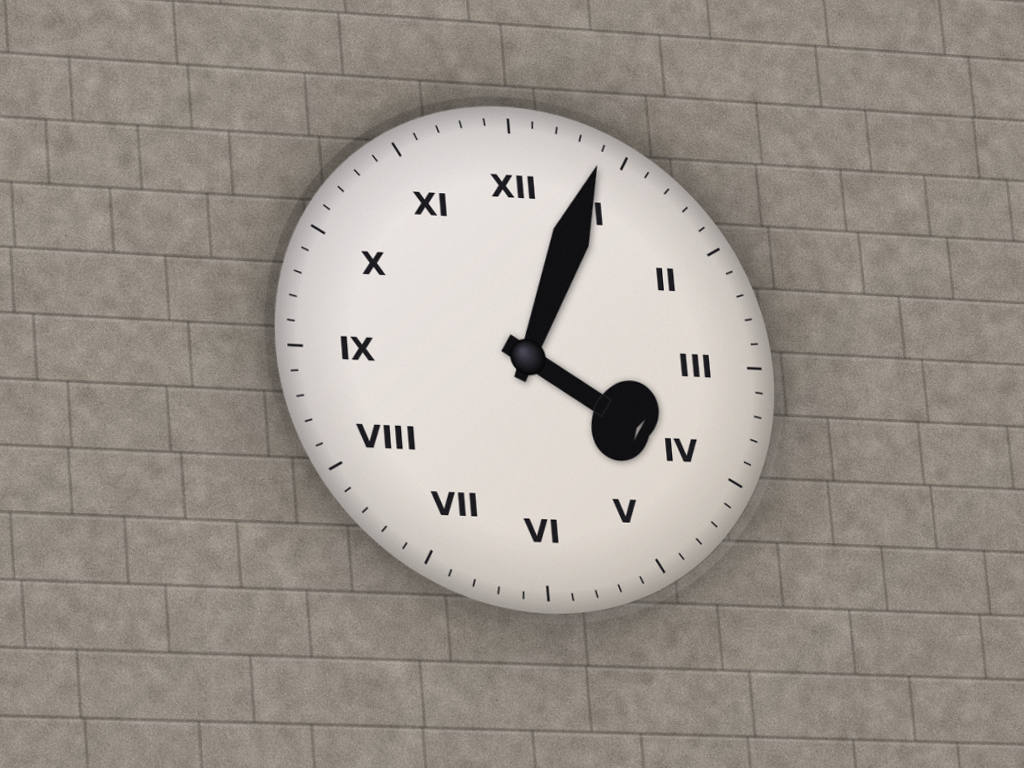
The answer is 4,04
